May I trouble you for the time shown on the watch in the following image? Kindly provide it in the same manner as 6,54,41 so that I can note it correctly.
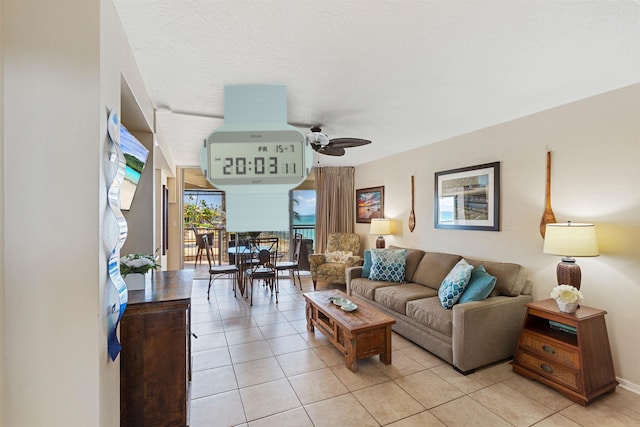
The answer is 20,03,11
